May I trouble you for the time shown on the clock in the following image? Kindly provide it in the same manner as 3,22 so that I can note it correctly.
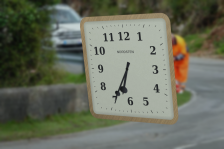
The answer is 6,35
